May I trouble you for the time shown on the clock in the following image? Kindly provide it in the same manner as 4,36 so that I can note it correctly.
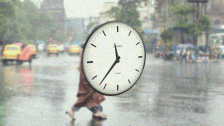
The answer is 11,37
